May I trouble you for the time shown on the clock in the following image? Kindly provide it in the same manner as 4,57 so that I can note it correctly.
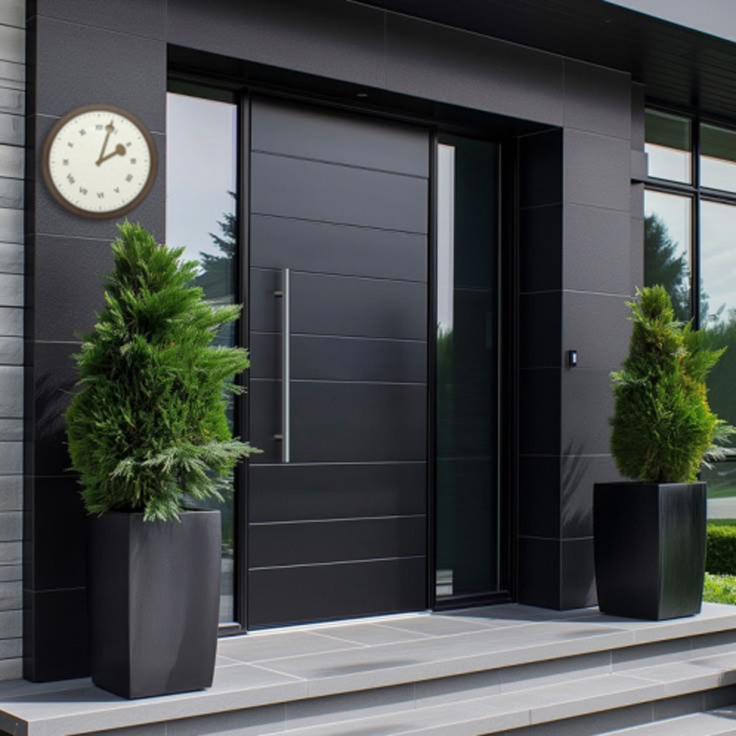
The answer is 2,03
